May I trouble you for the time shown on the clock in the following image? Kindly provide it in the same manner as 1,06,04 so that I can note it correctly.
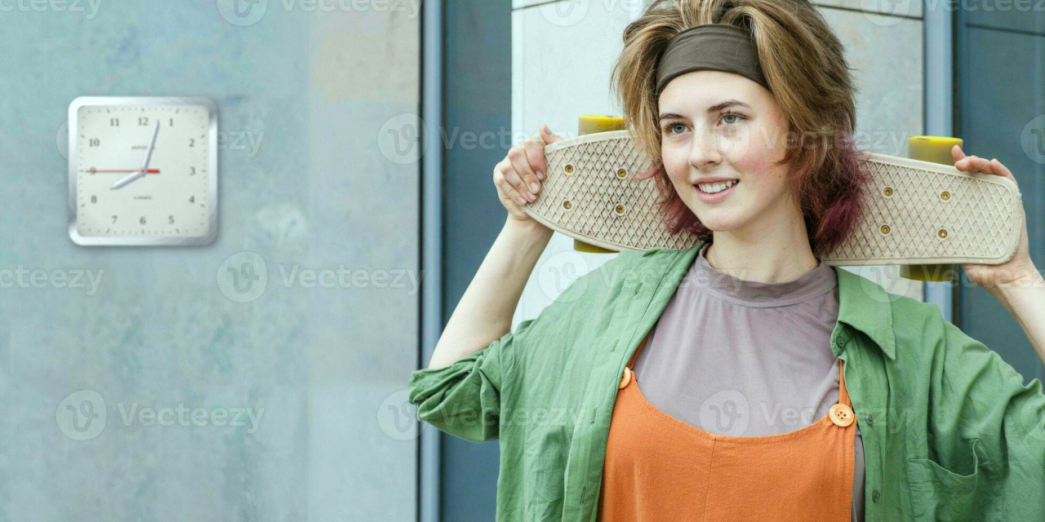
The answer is 8,02,45
